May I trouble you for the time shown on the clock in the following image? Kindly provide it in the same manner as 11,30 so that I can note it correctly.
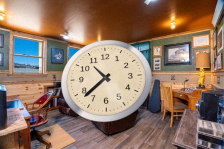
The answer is 10,38
